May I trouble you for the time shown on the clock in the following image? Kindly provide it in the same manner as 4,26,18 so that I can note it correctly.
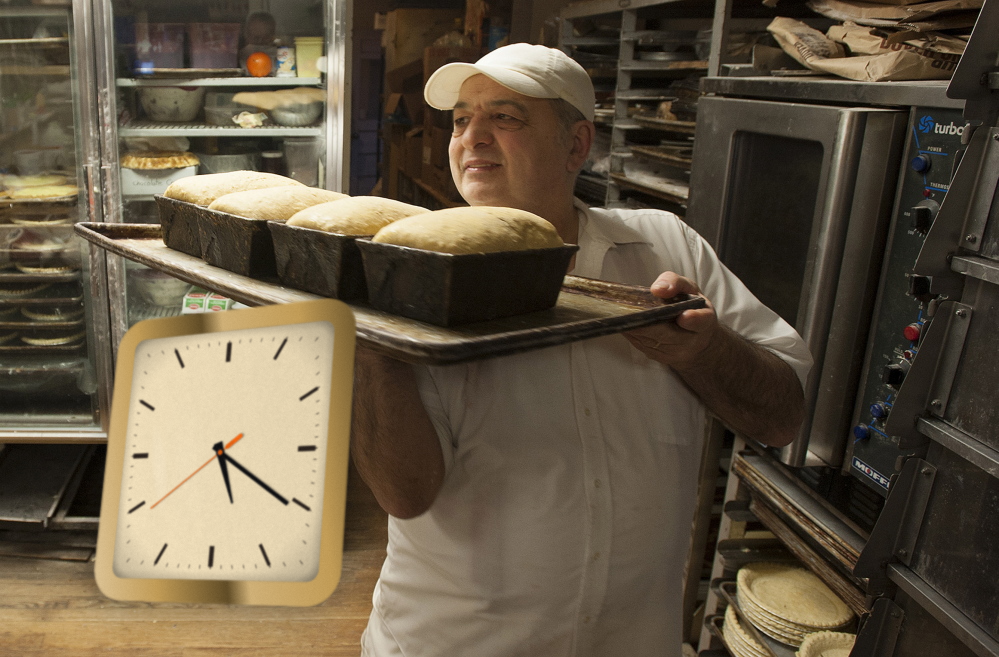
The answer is 5,20,39
